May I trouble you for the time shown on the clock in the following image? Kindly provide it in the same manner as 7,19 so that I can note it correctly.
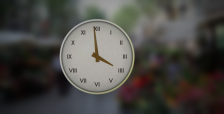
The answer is 3,59
